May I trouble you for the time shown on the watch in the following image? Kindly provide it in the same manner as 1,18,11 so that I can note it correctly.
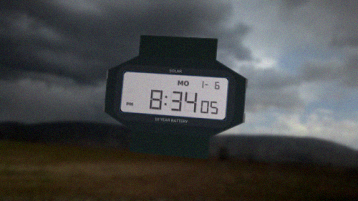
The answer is 8,34,05
